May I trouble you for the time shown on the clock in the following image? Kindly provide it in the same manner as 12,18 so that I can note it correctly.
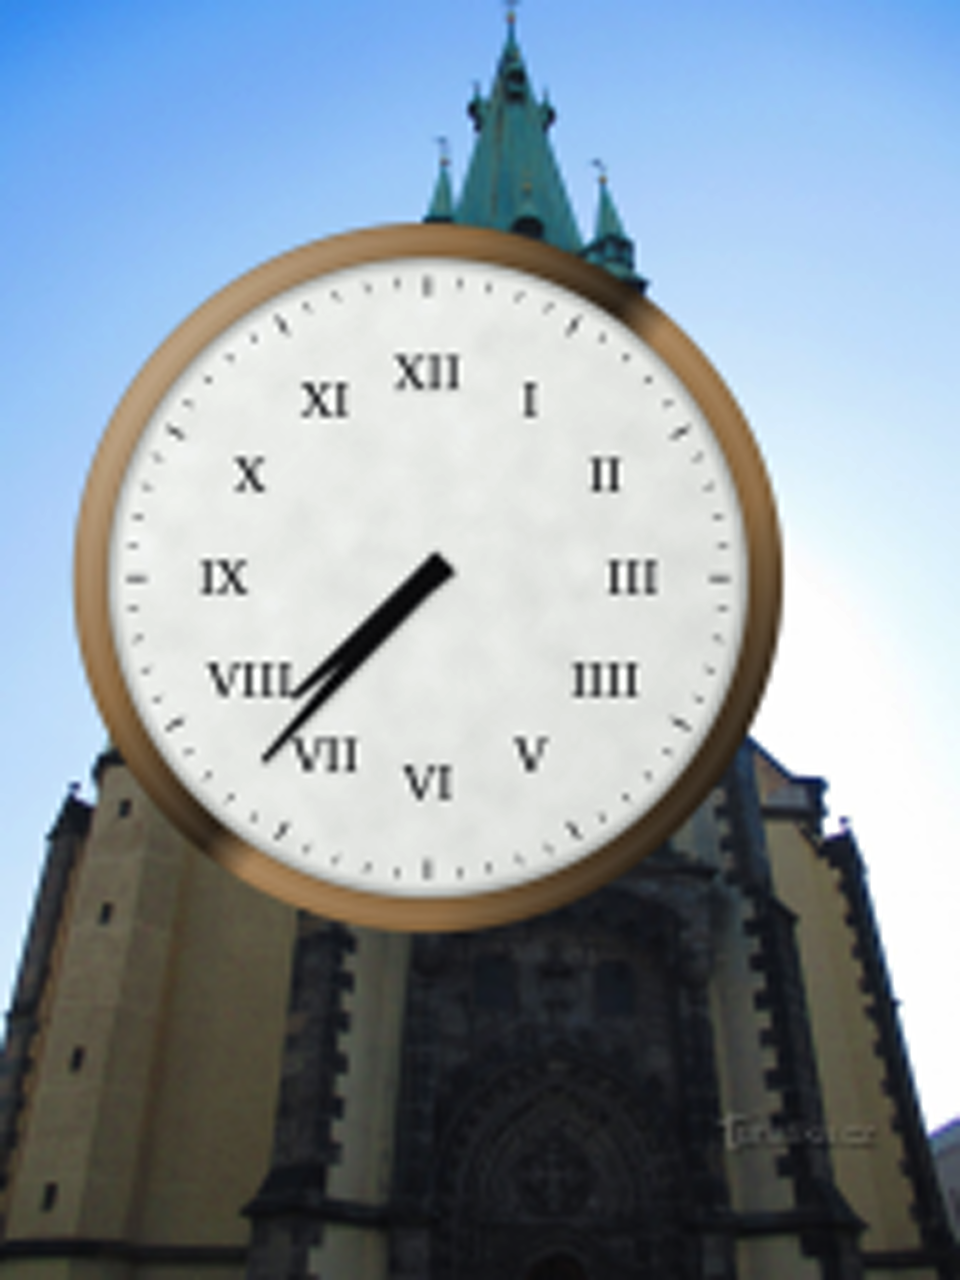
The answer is 7,37
